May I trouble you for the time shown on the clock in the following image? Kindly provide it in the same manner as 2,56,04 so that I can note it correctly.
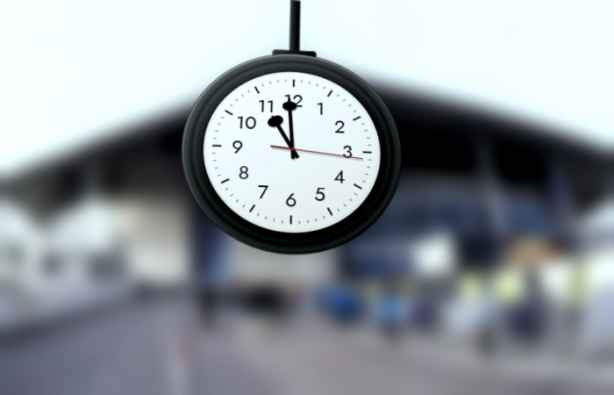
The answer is 10,59,16
